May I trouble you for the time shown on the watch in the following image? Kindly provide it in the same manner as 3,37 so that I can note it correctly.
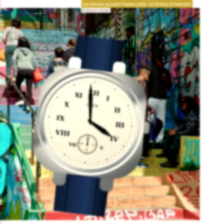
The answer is 3,59
